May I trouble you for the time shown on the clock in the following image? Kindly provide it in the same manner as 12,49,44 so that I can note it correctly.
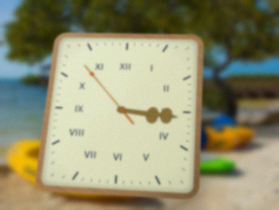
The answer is 3,15,53
